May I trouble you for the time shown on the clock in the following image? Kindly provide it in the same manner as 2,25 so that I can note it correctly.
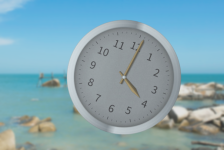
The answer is 4,01
